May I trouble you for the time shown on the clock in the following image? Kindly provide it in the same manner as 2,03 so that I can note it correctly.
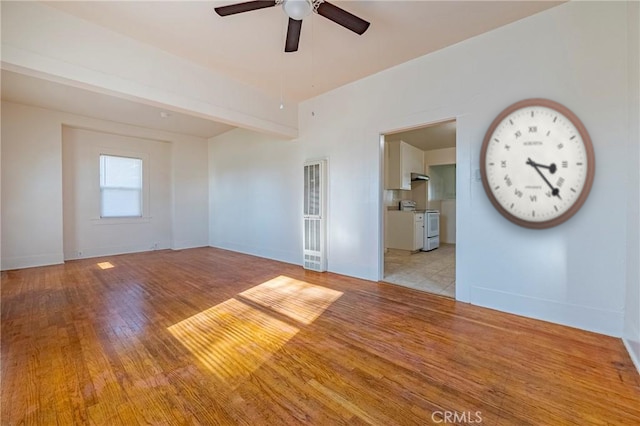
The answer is 3,23
